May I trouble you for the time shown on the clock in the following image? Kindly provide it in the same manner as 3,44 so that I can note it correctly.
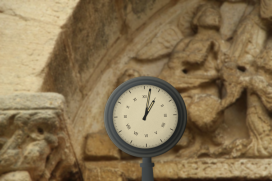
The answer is 1,02
